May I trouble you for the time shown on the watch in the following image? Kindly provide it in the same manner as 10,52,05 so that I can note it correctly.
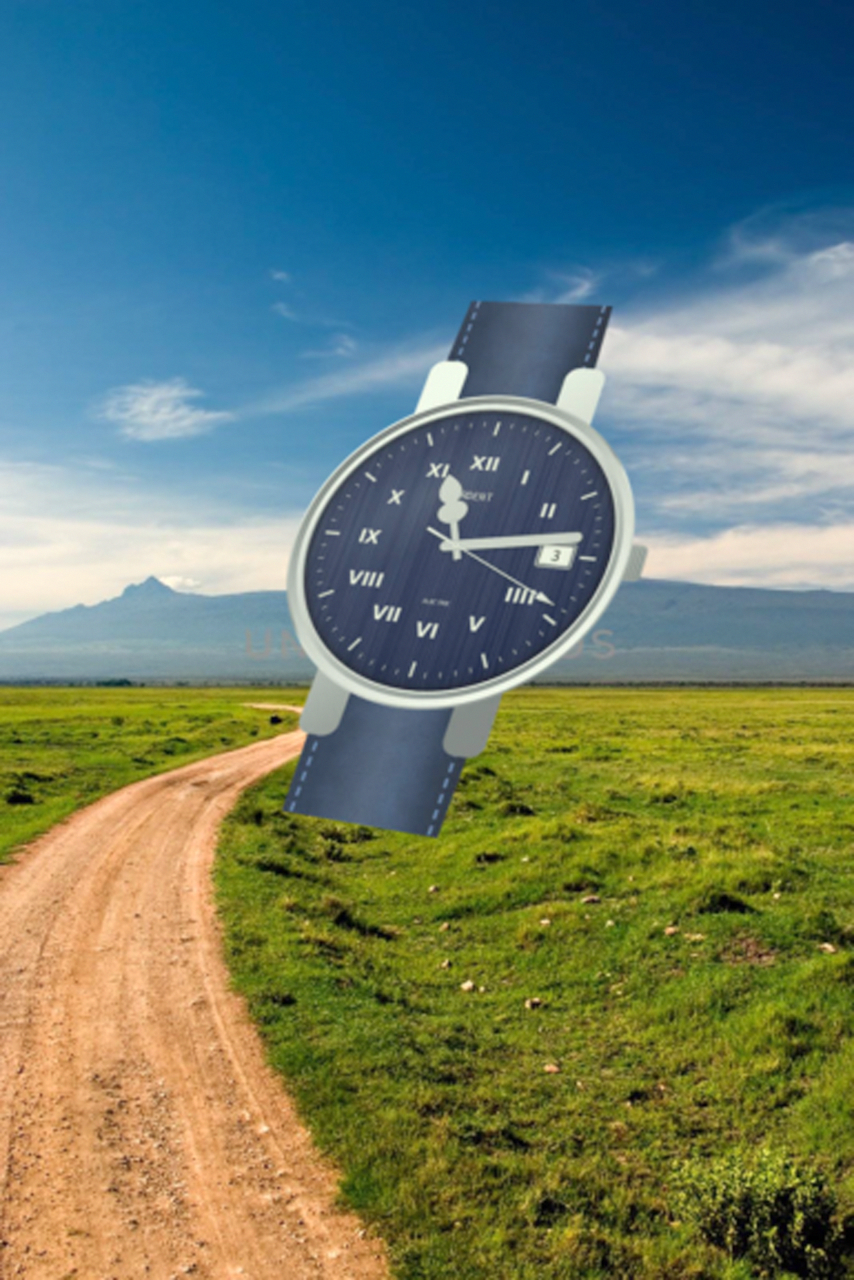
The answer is 11,13,19
